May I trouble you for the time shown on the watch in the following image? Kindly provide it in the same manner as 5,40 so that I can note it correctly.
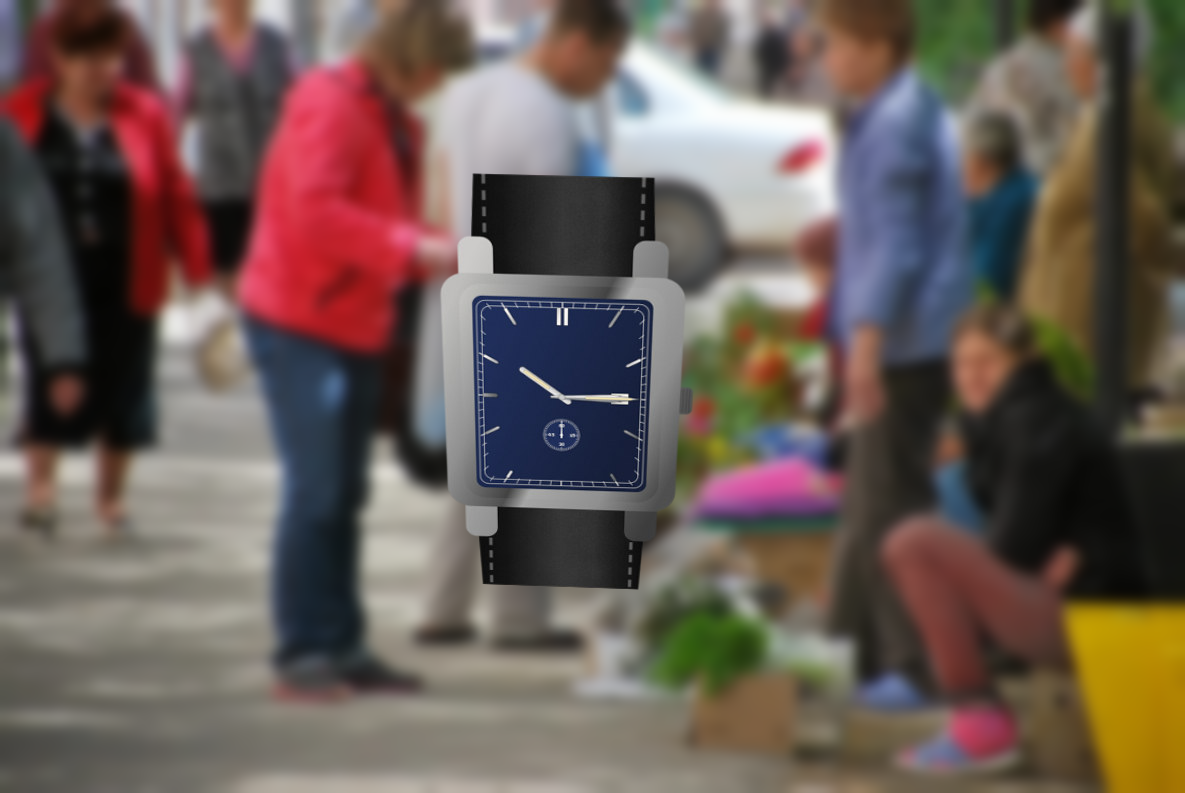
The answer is 10,15
